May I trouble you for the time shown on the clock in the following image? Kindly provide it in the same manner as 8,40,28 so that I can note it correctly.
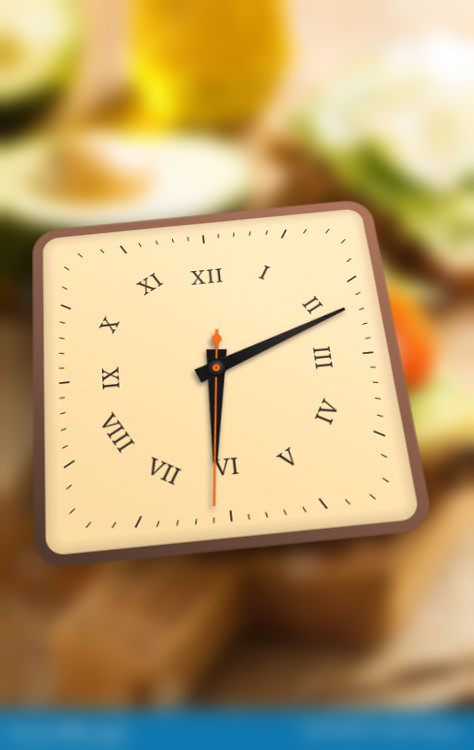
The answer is 6,11,31
